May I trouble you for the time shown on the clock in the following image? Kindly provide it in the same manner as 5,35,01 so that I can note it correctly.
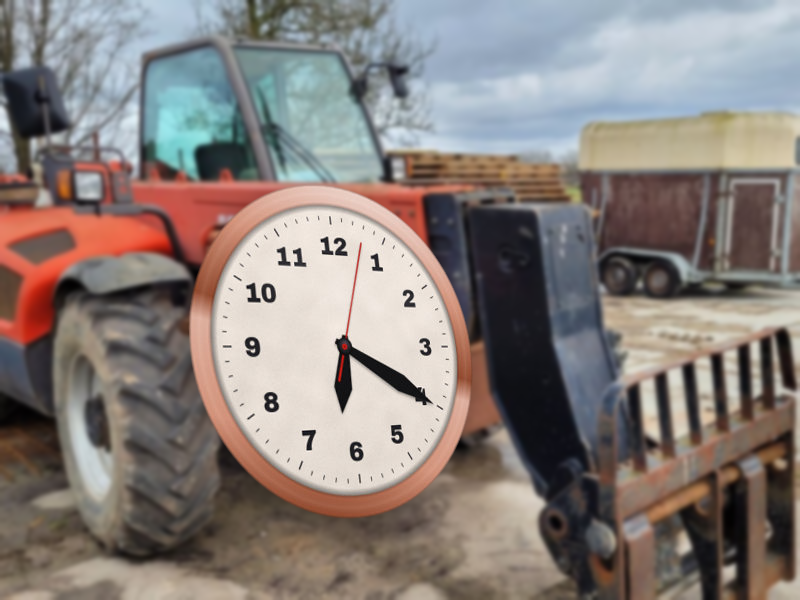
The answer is 6,20,03
